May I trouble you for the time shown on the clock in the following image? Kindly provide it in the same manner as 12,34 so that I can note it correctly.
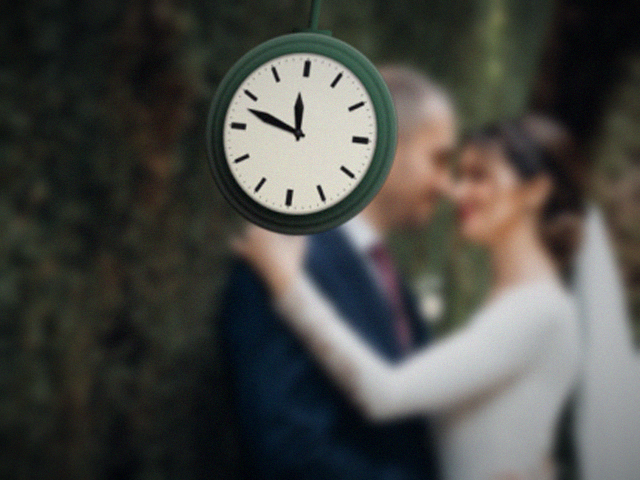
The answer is 11,48
